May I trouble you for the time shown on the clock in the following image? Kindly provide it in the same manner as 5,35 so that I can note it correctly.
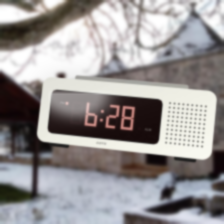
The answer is 6,28
